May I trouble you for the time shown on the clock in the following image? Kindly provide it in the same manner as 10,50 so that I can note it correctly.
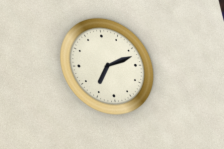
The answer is 7,12
